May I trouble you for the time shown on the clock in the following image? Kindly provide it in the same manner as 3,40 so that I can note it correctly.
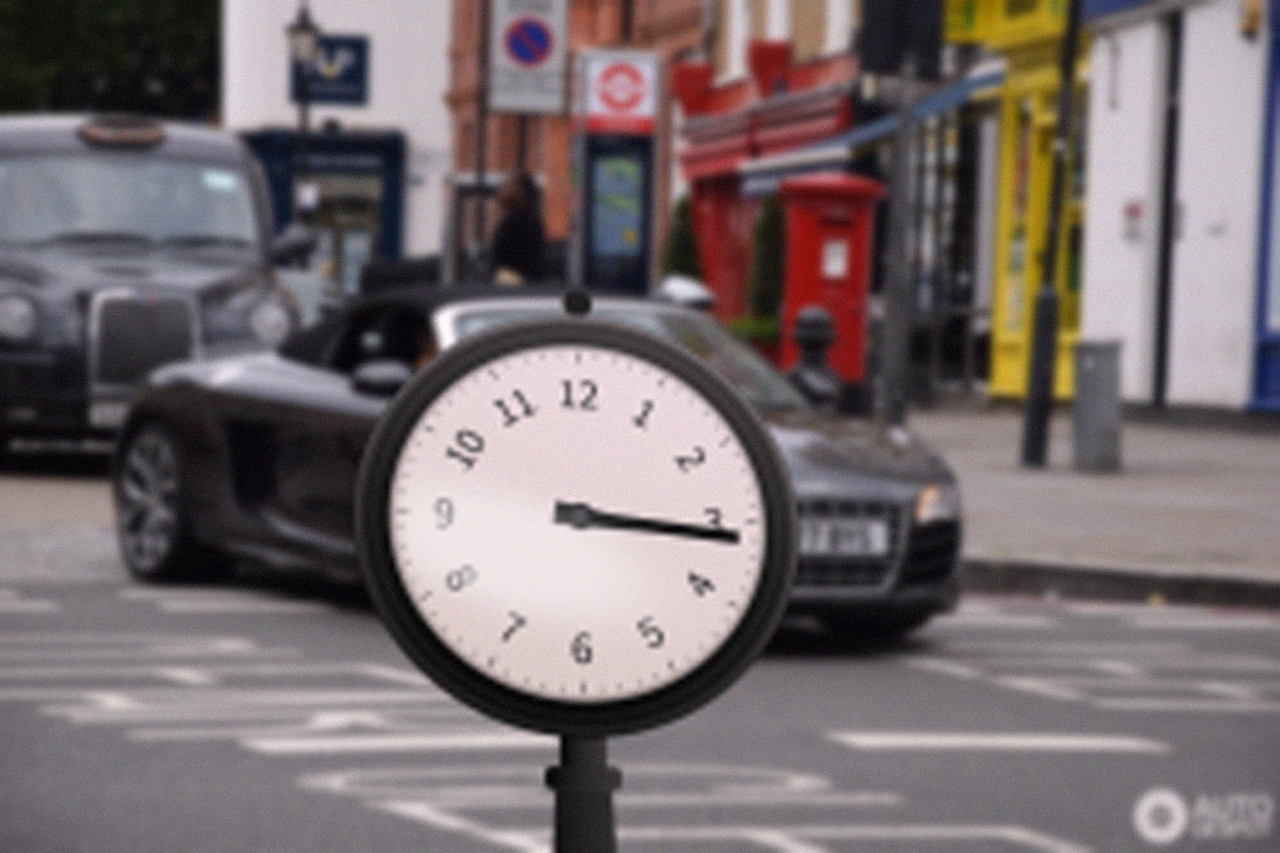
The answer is 3,16
